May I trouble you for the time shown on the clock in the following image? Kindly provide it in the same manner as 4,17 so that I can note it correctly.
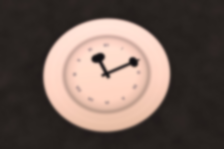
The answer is 11,11
